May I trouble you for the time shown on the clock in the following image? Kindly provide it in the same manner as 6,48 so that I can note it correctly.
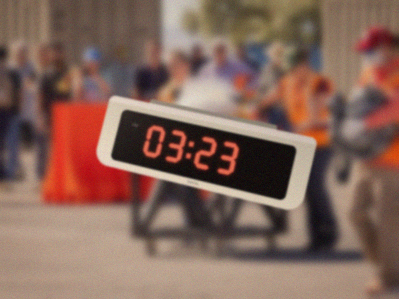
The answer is 3,23
